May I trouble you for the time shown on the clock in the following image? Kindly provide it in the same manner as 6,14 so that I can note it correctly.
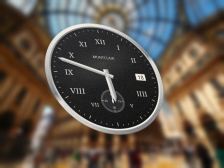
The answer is 5,48
